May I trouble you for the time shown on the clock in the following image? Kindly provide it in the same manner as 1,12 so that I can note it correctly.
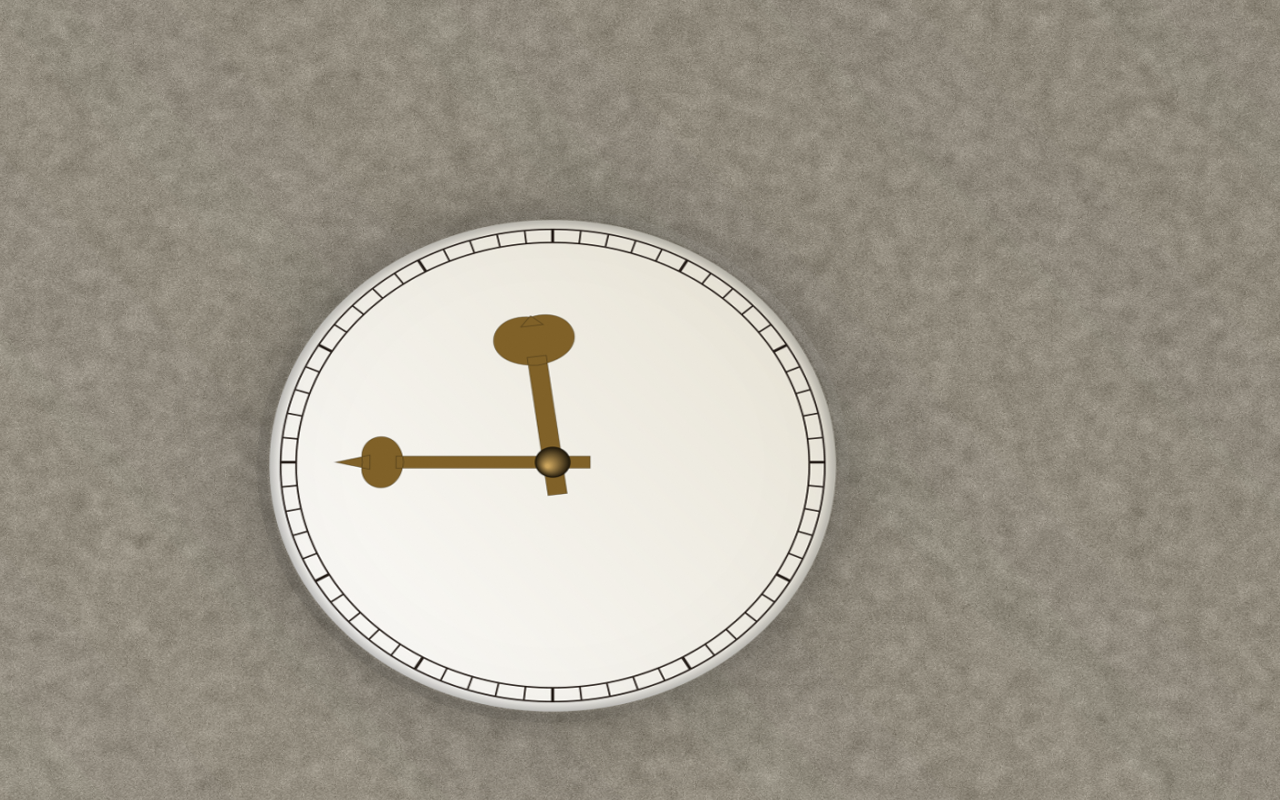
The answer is 11,45
